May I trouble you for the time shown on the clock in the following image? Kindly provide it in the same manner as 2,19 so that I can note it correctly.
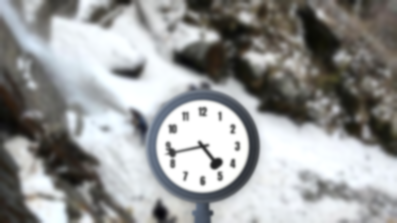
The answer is 4,43
